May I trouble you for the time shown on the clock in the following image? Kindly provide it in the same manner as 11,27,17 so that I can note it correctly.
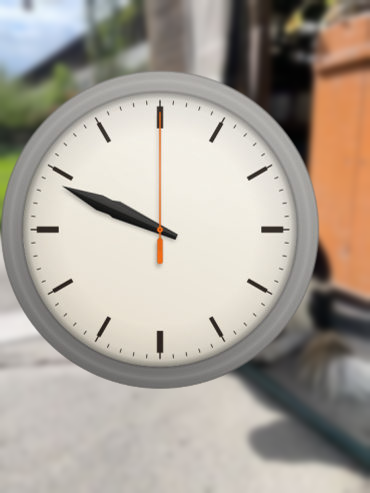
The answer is 9,49,00
